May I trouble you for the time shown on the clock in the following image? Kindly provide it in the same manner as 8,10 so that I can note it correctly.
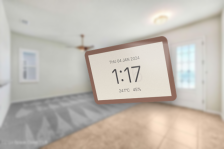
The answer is 1,17
